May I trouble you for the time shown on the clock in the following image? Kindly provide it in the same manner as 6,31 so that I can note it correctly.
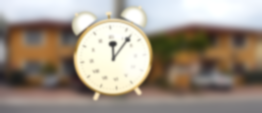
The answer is 12,07
